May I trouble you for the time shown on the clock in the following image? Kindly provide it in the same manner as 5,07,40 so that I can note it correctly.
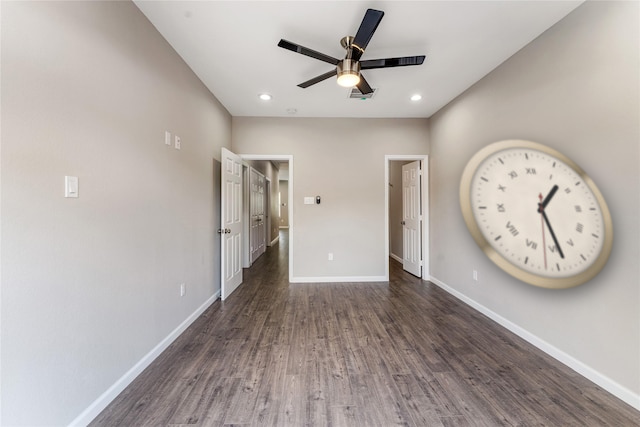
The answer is 1,28,32
